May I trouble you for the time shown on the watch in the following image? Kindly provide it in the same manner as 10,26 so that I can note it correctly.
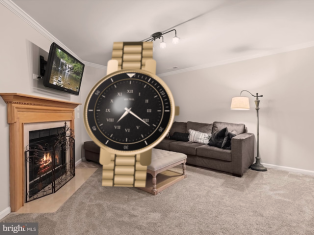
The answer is 7,21
